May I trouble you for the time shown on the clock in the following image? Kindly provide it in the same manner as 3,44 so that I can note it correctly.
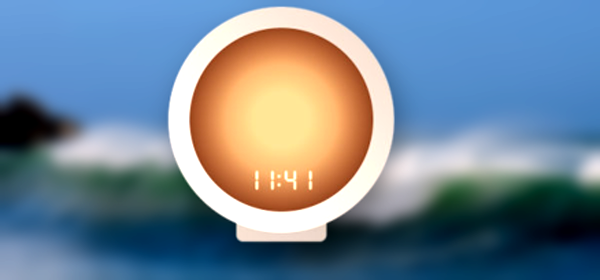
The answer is 11,41
